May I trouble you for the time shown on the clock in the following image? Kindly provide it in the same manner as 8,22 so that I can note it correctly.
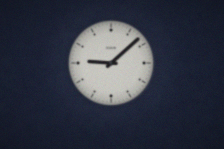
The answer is 9,08
